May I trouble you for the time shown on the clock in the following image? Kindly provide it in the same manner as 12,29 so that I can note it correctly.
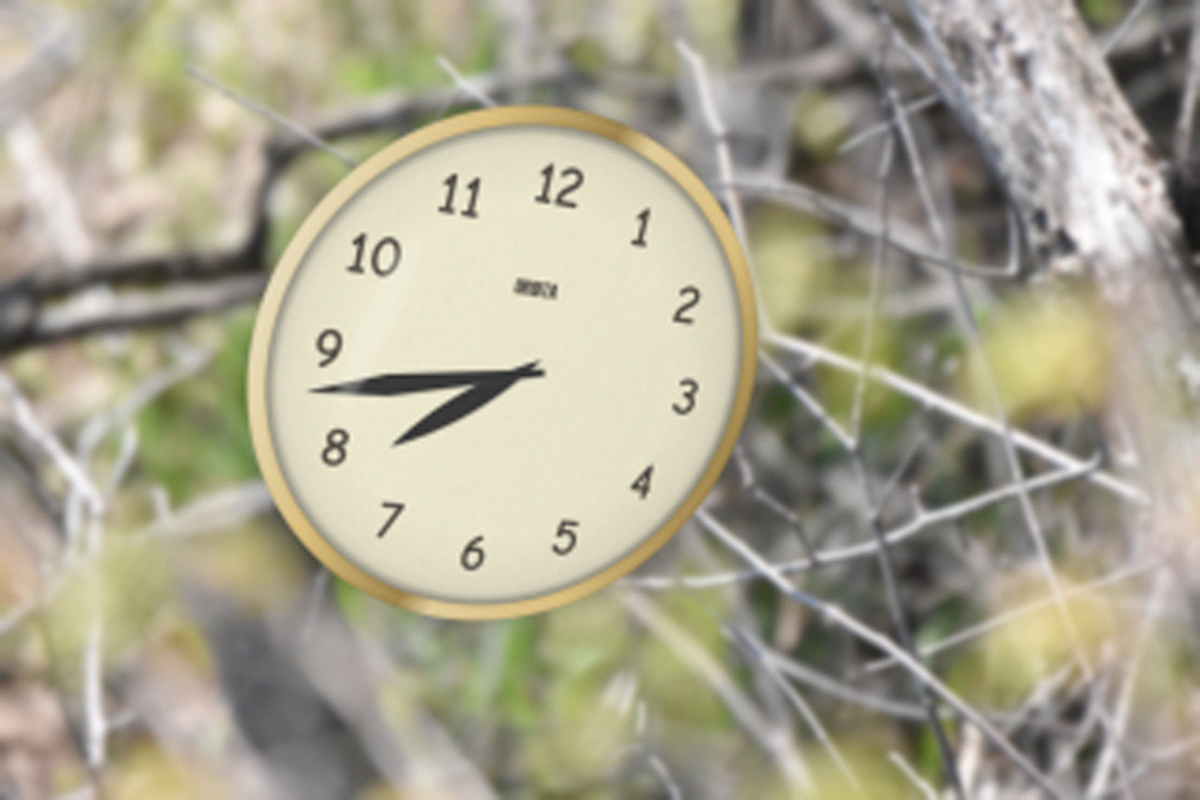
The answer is 7,43
